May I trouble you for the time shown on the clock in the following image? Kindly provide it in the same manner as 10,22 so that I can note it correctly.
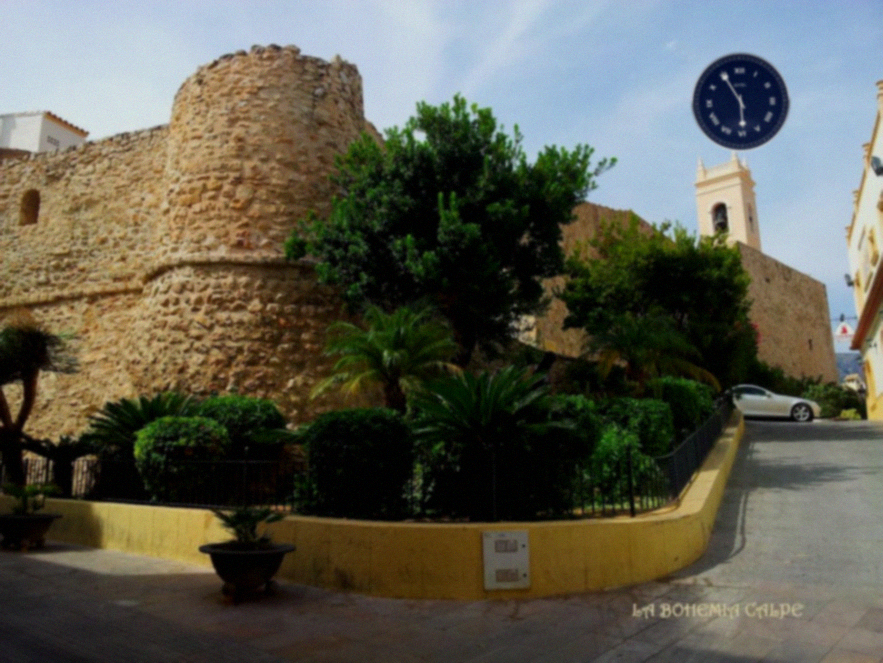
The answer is 5,55
